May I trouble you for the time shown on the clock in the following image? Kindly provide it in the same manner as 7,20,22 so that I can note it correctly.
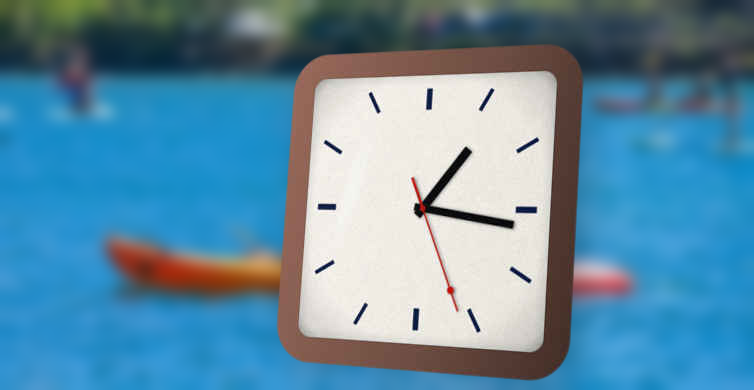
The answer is 1,16,26
